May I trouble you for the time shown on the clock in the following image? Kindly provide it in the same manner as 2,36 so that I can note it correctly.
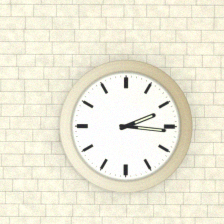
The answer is 2,16
